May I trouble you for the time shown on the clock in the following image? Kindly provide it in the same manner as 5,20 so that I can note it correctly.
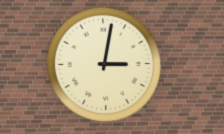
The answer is 3,02
